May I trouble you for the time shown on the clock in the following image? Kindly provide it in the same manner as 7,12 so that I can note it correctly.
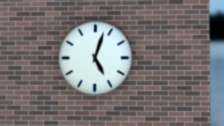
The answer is 5,03
